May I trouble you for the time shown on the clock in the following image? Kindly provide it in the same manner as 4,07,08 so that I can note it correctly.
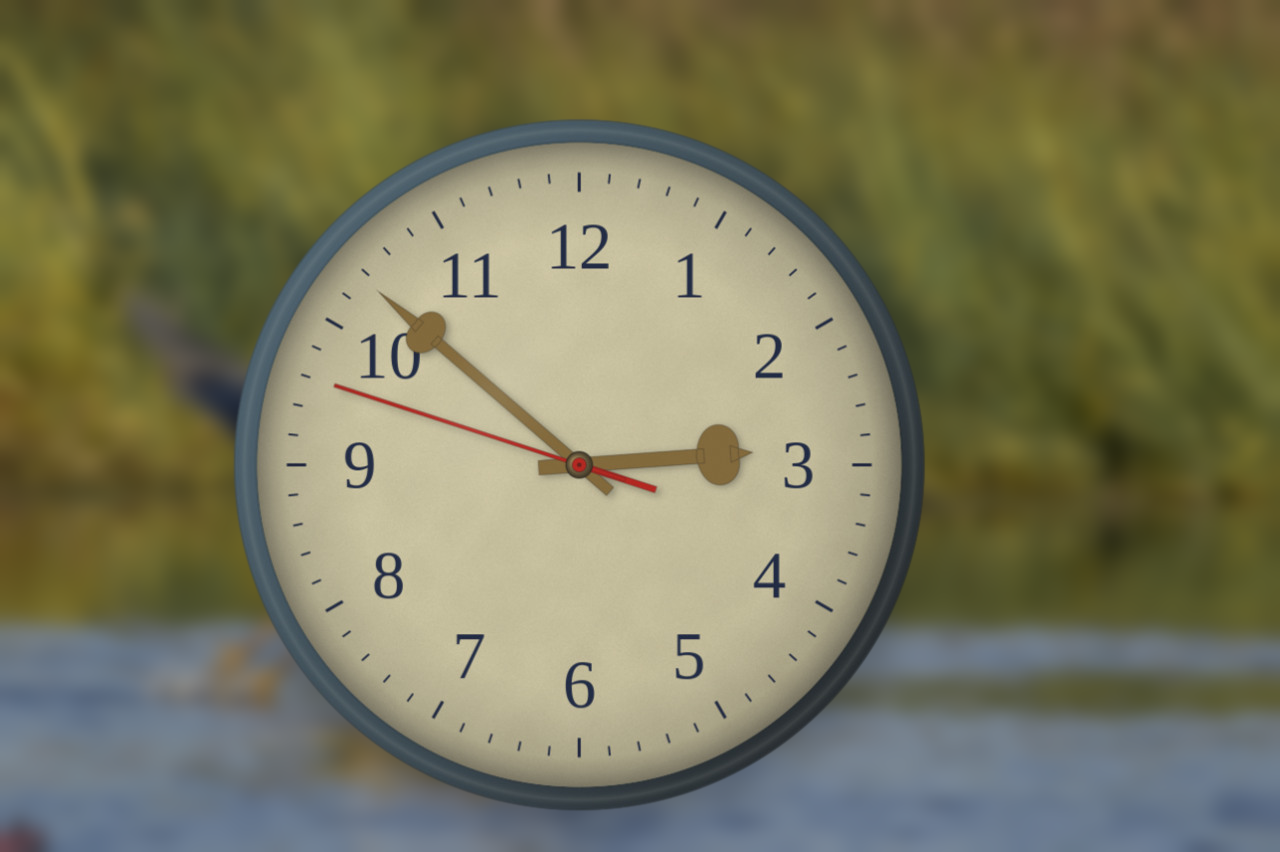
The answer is 2,51,48
